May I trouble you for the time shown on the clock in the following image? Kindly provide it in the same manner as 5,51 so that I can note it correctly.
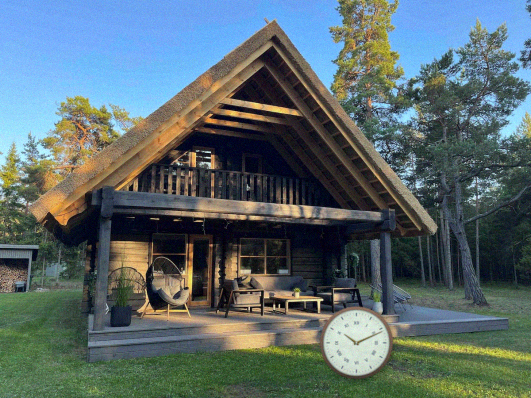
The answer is 10,11
